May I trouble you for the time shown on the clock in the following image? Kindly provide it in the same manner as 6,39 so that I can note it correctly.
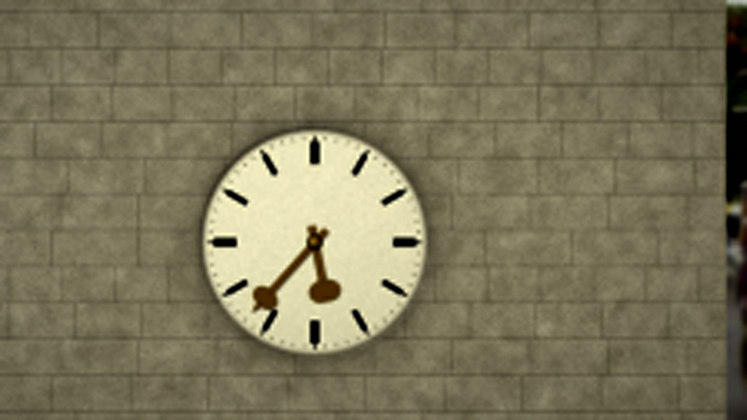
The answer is 5,37
